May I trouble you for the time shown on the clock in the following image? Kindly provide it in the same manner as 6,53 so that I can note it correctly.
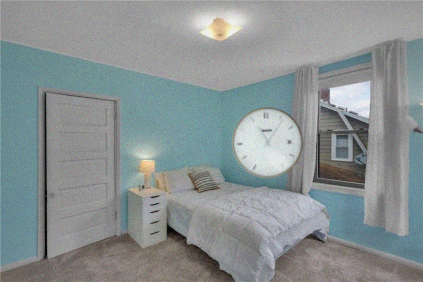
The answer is 11,06
